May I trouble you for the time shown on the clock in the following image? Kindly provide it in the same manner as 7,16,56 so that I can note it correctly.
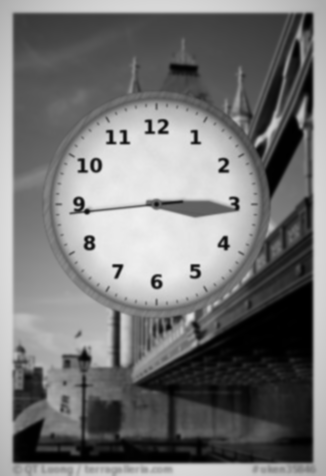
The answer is 3,15,44
